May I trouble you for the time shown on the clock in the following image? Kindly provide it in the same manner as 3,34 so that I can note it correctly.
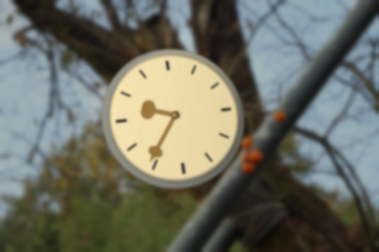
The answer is 9,36
